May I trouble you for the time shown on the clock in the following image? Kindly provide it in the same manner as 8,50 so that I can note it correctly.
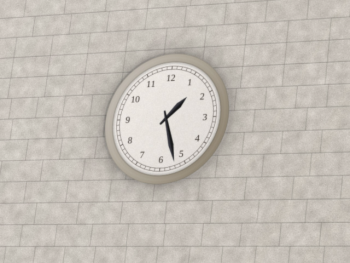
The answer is 1,27
